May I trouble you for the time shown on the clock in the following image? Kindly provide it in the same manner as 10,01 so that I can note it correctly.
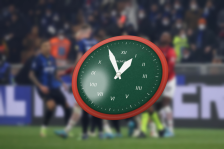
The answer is 12,55
